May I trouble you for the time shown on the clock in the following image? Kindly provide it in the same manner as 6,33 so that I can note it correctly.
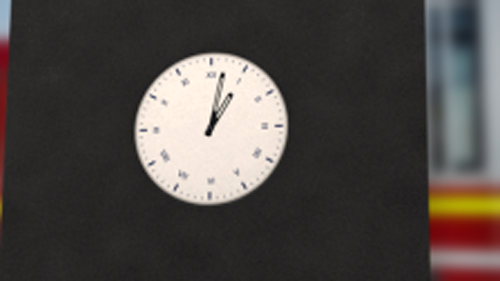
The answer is 1,02
